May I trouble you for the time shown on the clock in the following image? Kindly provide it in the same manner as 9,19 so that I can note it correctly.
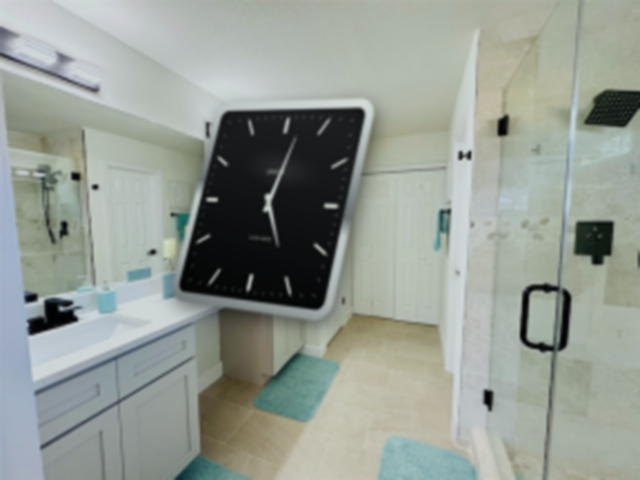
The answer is 5,02
